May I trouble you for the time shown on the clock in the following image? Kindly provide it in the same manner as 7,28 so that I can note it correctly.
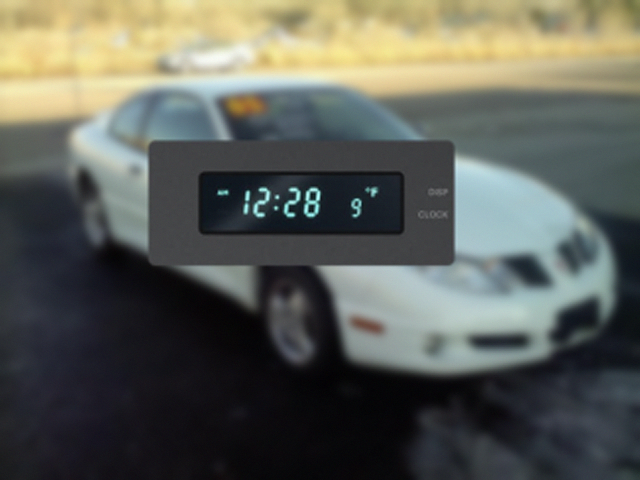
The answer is 12,28
